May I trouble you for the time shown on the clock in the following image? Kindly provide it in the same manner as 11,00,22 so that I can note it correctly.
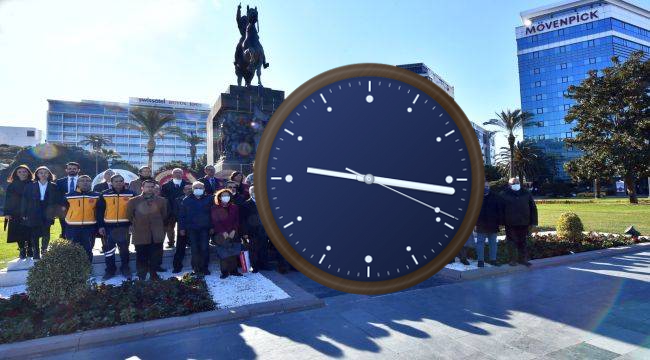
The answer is 9,16,19
